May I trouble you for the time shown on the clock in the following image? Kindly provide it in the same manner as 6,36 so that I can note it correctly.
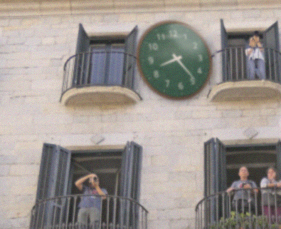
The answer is 8,24
